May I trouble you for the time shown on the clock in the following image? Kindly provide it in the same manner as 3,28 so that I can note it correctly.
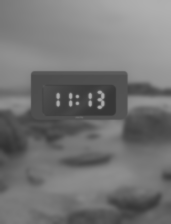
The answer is 11,13
